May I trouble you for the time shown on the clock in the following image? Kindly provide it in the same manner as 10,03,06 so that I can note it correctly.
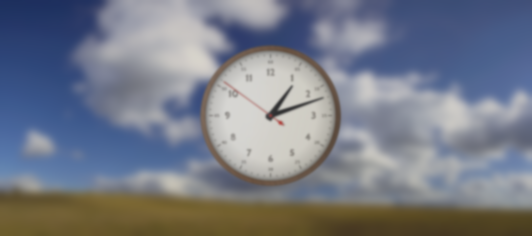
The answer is 1,11,51
